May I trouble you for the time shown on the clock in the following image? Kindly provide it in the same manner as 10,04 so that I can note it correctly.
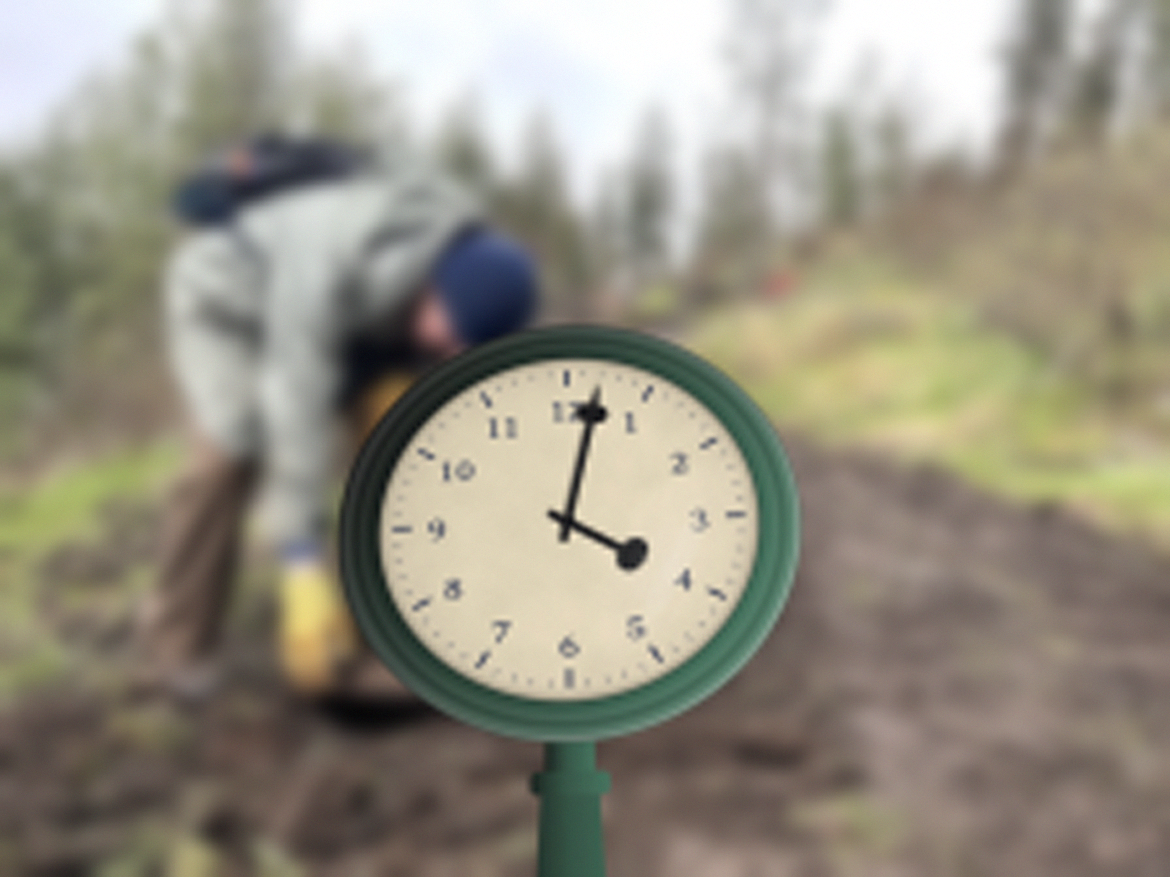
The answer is 4,02
